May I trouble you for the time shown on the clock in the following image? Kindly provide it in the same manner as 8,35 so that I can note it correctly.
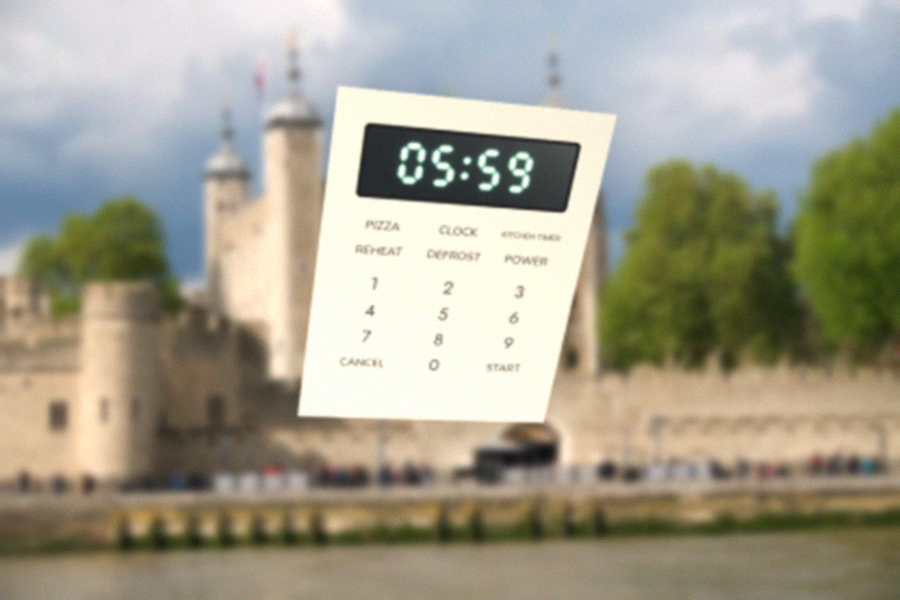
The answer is 5,59
